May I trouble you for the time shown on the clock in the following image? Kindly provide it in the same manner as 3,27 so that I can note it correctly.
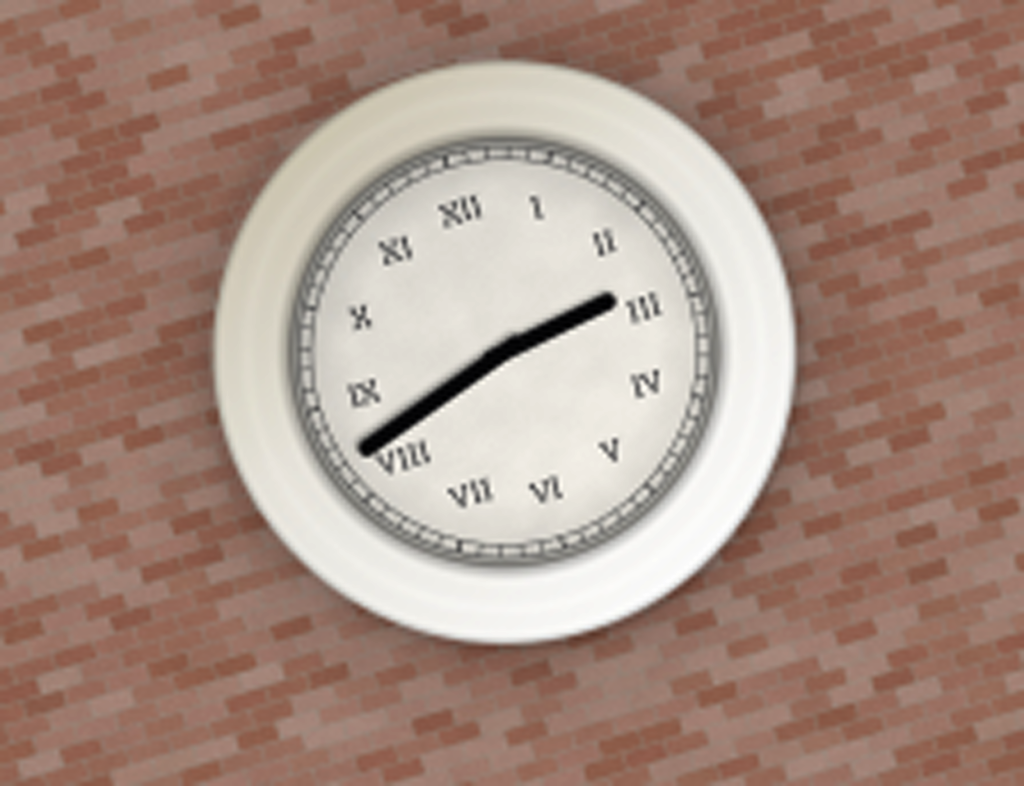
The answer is 2,42
